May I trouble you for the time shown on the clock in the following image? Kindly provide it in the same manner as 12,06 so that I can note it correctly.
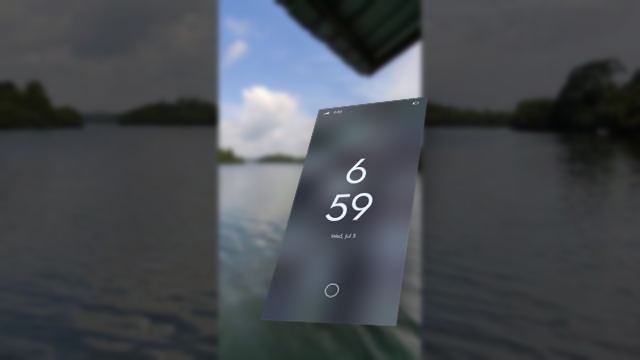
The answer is 6,59
